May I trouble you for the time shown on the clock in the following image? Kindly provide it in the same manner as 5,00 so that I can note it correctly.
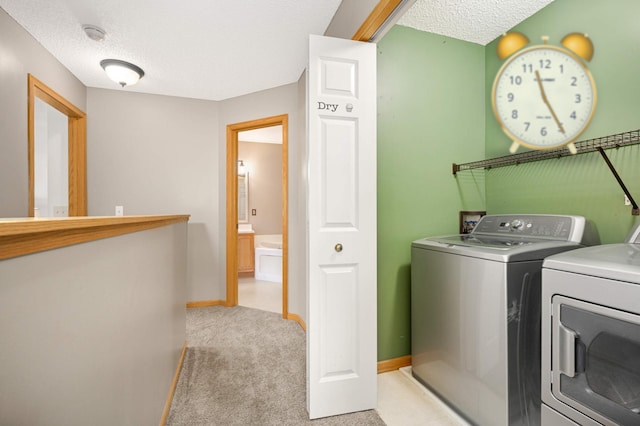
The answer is 11,25
